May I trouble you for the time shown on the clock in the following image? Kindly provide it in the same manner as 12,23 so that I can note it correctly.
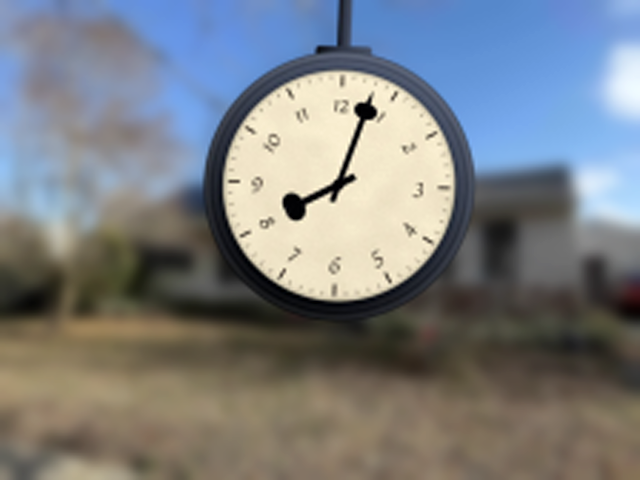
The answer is 8,03
